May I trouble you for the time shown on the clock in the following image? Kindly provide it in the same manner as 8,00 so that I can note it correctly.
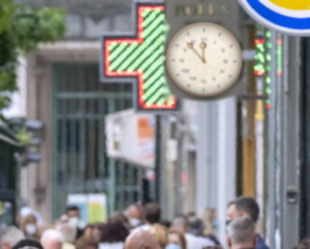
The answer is 11,53
